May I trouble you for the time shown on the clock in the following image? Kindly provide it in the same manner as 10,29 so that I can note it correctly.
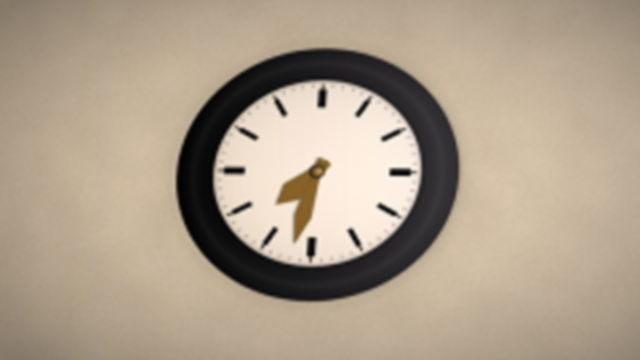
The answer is 7,32
